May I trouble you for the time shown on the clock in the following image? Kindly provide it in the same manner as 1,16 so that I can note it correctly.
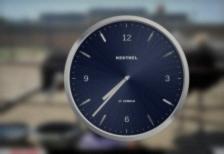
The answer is 7,37
